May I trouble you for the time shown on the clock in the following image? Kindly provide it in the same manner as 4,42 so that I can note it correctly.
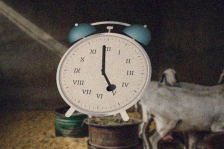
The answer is 4,59
